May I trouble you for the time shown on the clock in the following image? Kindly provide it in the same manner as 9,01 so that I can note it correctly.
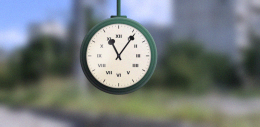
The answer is 11,06
